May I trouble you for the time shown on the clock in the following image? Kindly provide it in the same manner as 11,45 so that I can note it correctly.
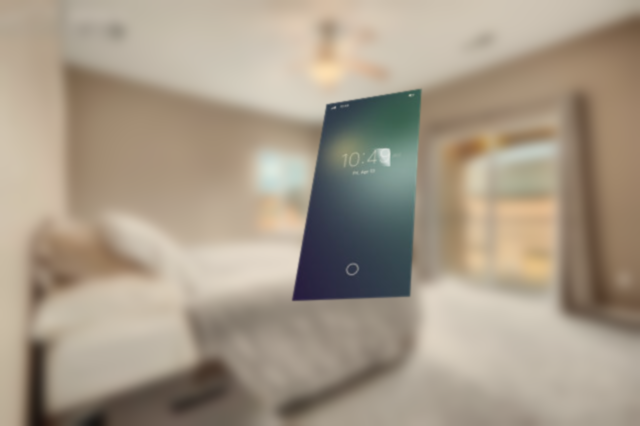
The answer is 10,49
